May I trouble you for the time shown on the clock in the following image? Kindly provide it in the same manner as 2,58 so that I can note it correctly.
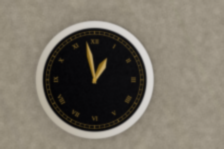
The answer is 12,58
